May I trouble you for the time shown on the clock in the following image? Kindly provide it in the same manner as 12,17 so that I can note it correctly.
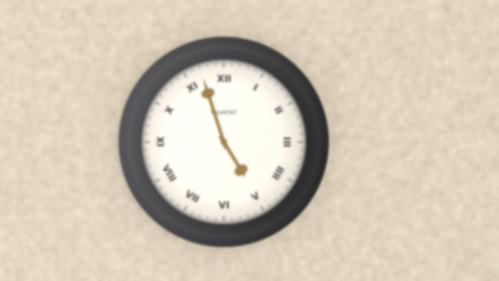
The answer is 4,57
